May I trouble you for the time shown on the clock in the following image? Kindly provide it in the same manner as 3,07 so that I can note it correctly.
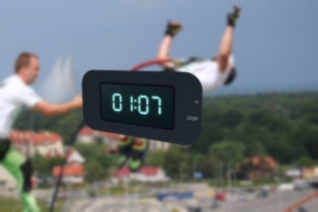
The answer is 1,07
